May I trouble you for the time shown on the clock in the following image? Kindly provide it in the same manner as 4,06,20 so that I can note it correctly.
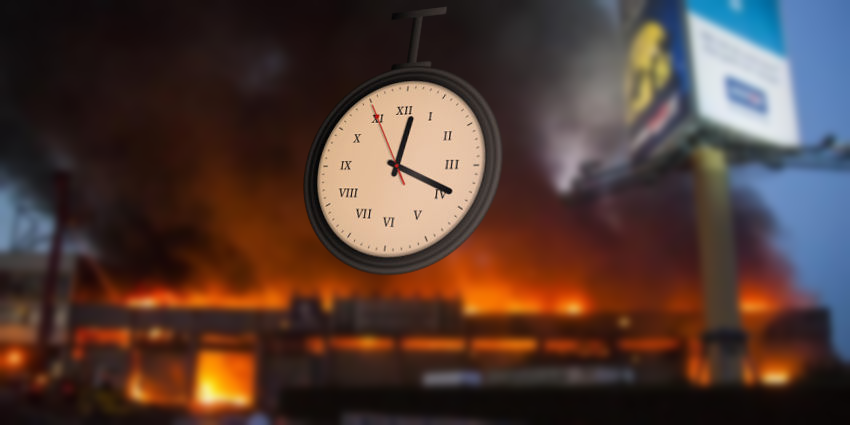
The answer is 12,18,55
